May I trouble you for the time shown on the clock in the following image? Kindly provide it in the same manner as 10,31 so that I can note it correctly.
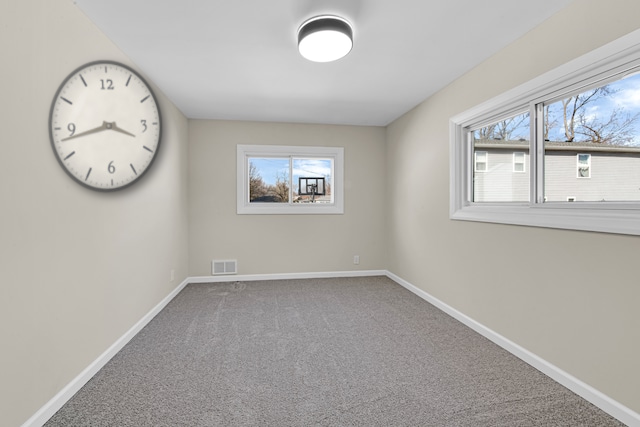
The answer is 3,43
